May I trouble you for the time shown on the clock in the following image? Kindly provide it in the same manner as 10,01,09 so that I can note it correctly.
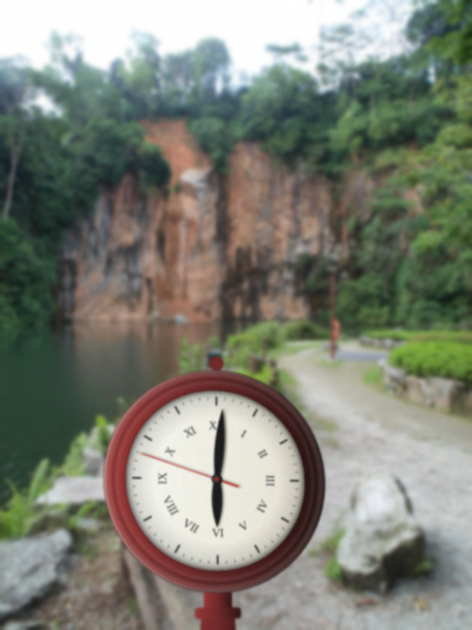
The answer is 6,00,48
